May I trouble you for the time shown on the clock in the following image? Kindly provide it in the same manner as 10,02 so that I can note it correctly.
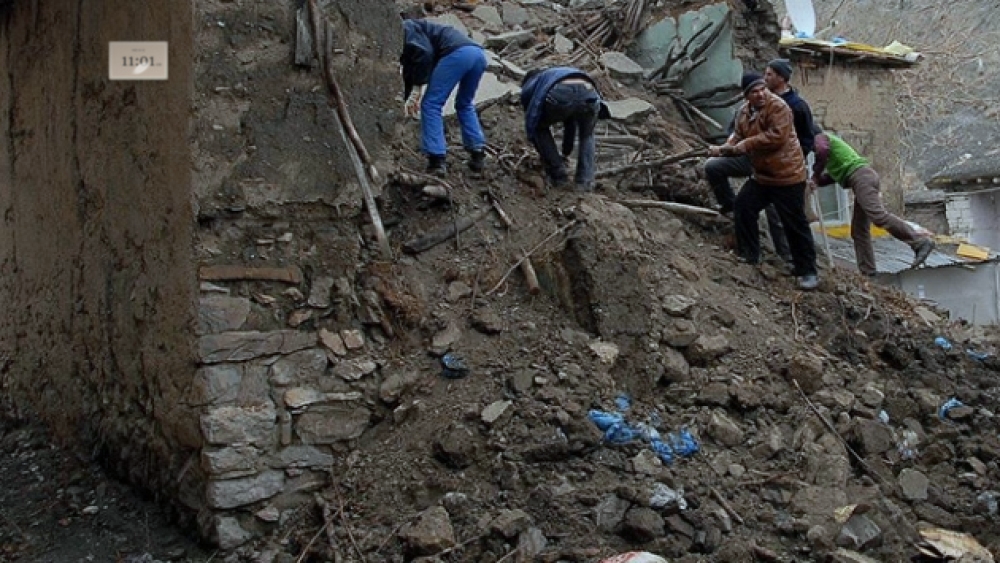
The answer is 11,01
